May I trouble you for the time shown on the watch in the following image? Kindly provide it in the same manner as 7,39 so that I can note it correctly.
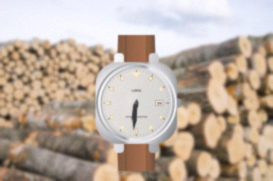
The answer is 6,31
